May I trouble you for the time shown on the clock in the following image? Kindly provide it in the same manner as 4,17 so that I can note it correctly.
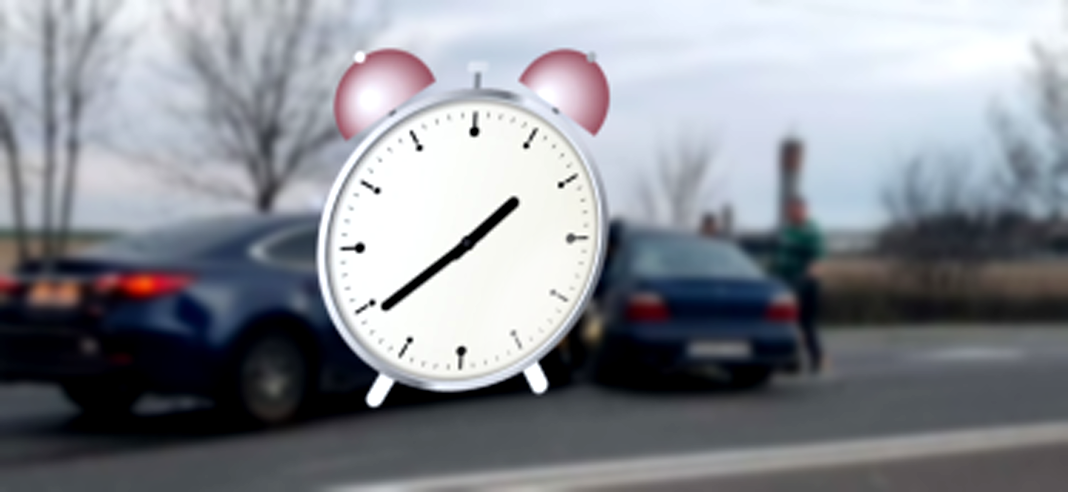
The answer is 1,39
